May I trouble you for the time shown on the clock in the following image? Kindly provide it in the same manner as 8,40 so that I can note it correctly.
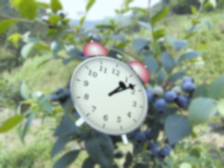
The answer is 1,08
